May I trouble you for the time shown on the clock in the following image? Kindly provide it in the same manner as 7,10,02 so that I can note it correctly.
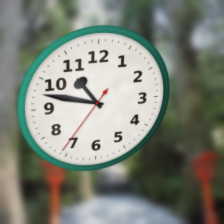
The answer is 10,47,36
